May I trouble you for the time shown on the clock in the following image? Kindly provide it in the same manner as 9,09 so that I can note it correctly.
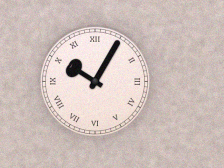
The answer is 10,05
